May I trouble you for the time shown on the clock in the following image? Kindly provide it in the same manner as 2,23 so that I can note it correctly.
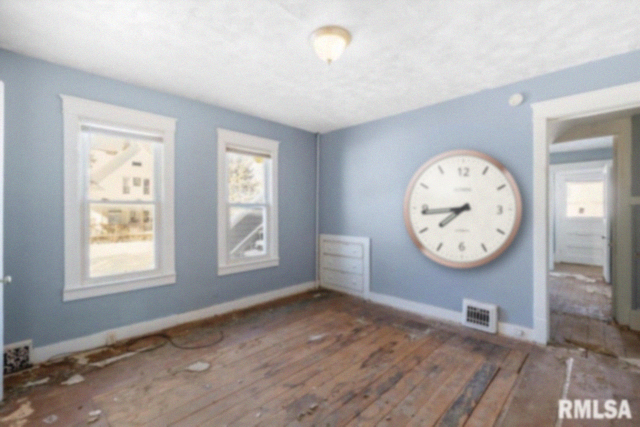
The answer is 7,44
